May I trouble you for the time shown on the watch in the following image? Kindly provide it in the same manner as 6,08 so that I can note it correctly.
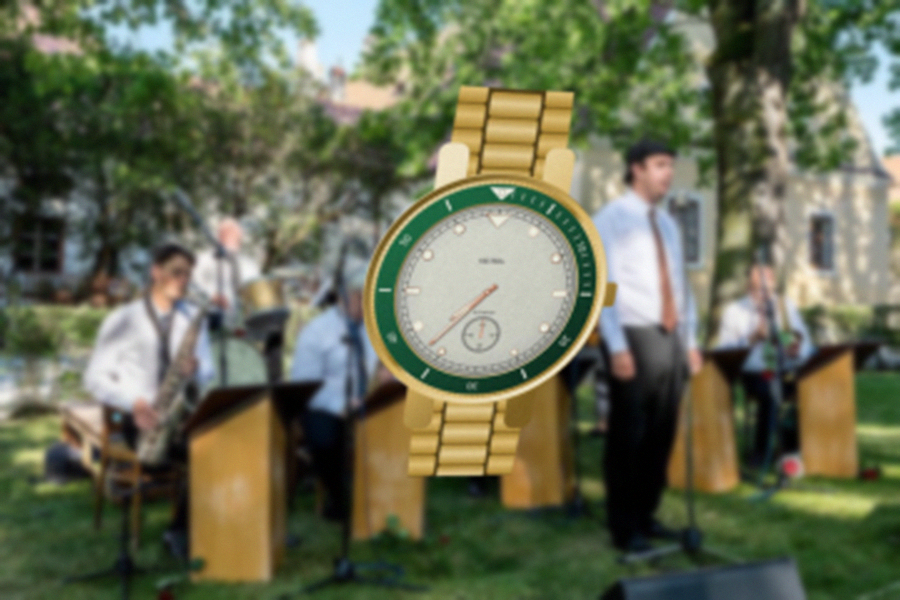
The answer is 7,37
